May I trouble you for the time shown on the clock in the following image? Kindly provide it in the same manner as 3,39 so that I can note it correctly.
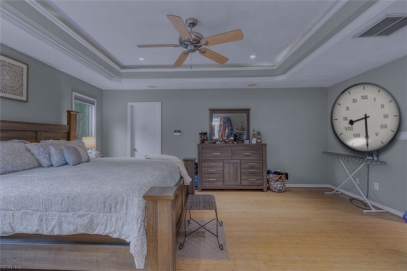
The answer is 8,30
